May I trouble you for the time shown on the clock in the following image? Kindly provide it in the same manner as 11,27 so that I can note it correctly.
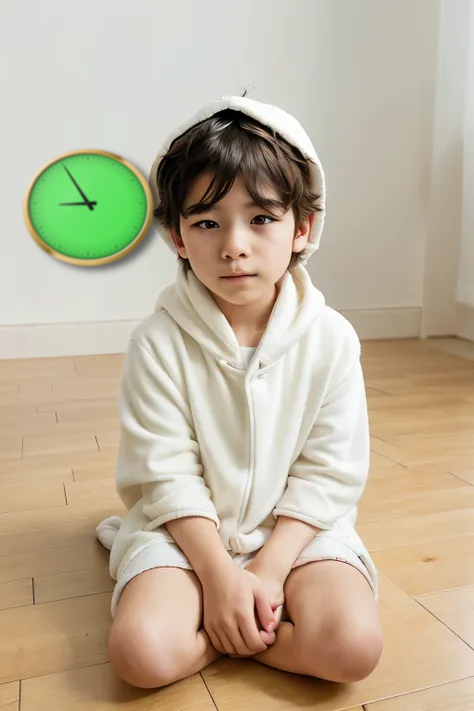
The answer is 8,55
